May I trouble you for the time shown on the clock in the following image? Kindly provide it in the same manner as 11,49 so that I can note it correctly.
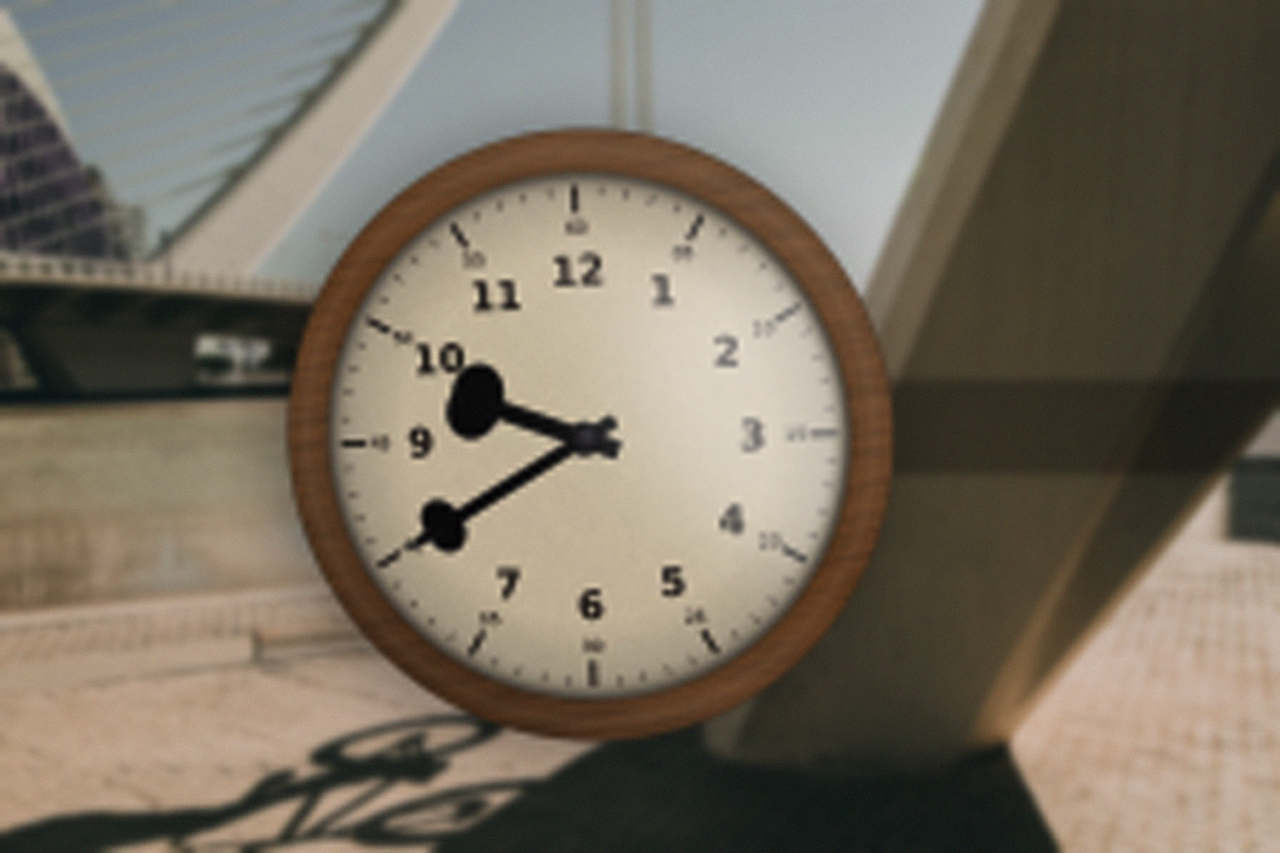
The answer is 9,40
